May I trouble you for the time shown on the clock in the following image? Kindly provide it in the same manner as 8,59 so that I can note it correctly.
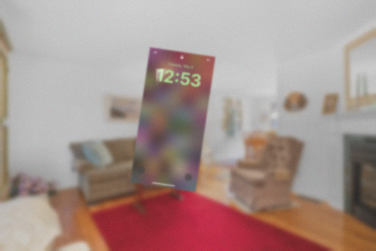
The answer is 12,53
